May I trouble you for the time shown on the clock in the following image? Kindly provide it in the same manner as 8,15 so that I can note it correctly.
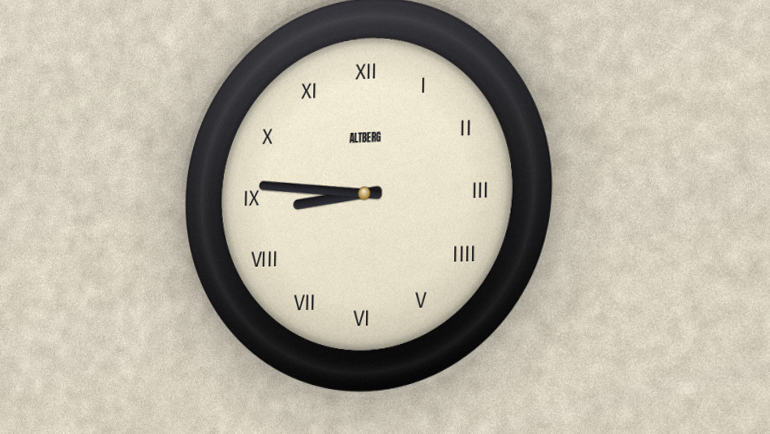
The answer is 8,46
